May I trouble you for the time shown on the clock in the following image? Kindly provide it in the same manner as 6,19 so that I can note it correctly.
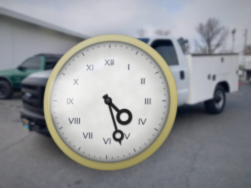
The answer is 4,27
